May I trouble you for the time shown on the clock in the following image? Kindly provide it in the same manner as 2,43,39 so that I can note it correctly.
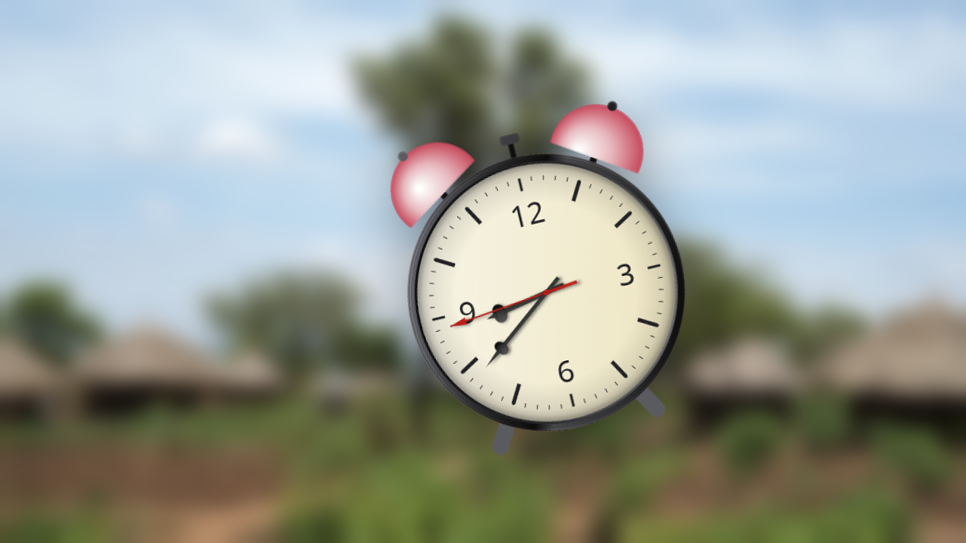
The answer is 8,38,44
